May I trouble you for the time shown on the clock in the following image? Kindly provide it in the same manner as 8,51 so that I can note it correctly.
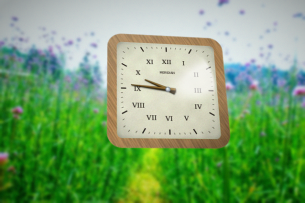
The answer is 9,46
